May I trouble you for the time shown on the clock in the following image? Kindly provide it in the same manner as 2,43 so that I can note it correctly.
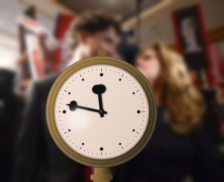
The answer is 11,47
